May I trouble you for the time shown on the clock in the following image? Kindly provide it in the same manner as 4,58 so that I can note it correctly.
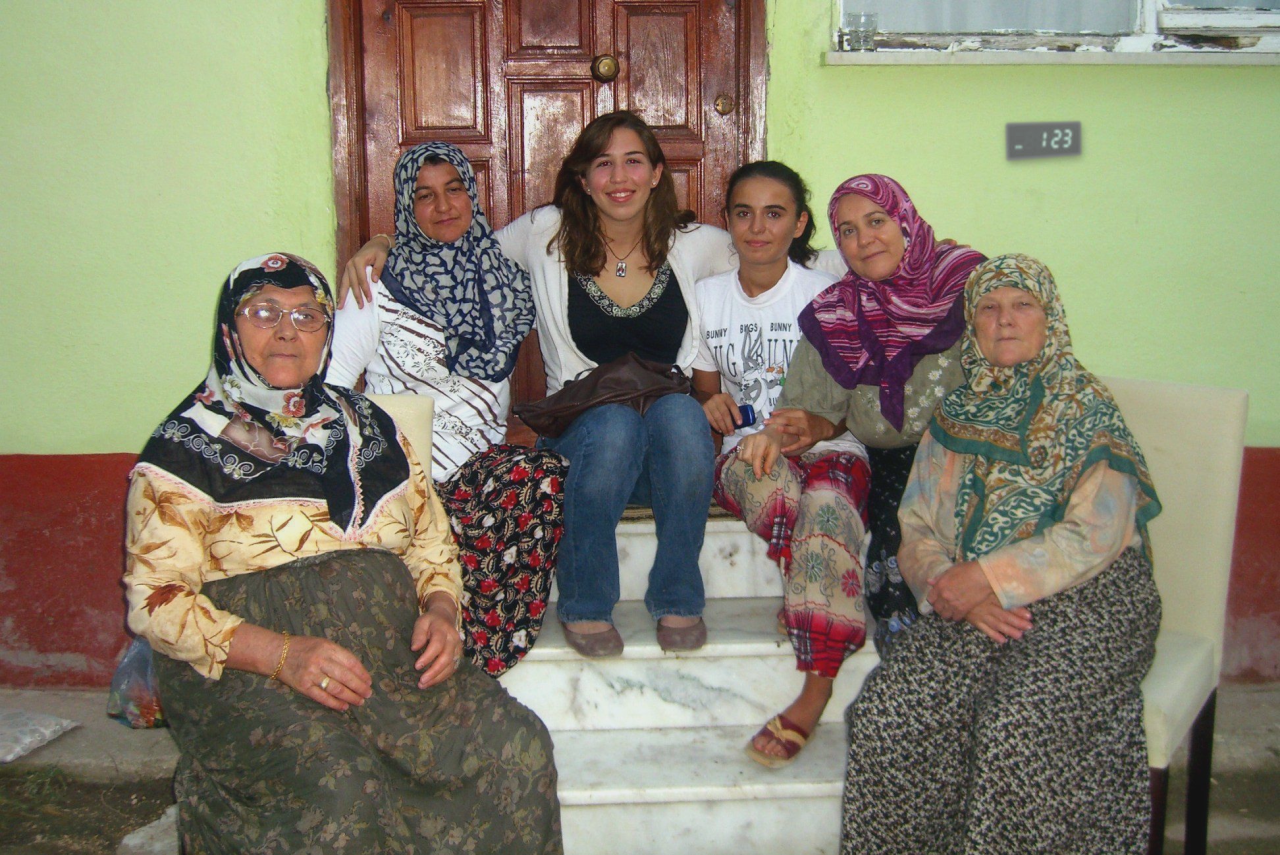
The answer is 1,23
